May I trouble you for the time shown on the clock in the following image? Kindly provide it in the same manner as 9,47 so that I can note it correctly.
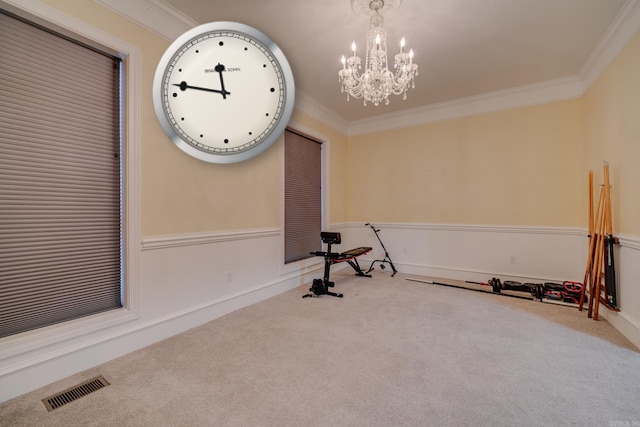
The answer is 11,47
